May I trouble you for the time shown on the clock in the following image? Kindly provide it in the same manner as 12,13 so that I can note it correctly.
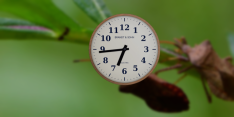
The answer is 6,44
